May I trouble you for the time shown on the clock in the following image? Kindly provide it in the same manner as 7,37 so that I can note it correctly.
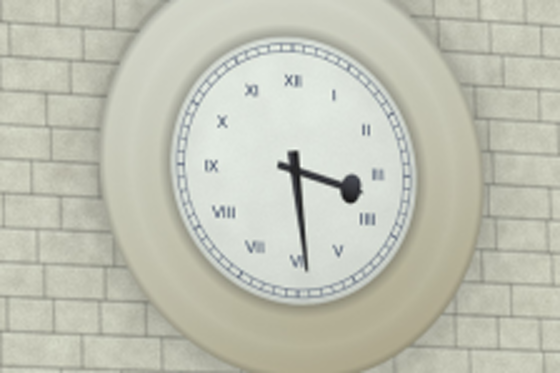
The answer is 3,29
